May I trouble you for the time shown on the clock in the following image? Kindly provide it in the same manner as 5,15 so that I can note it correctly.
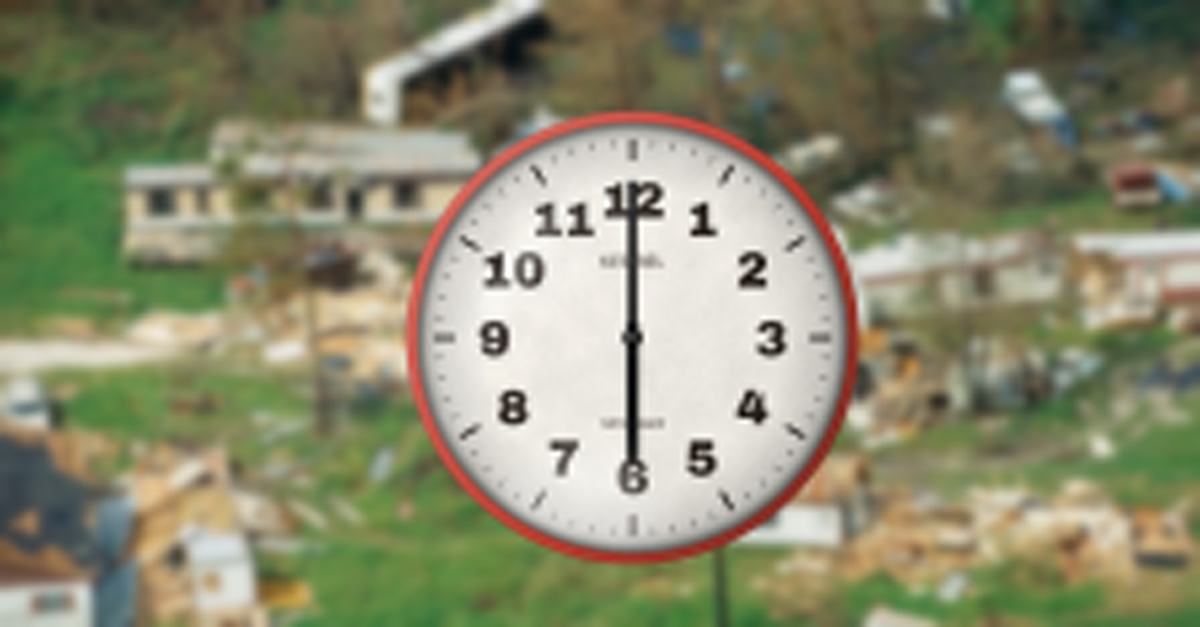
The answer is 6,00
